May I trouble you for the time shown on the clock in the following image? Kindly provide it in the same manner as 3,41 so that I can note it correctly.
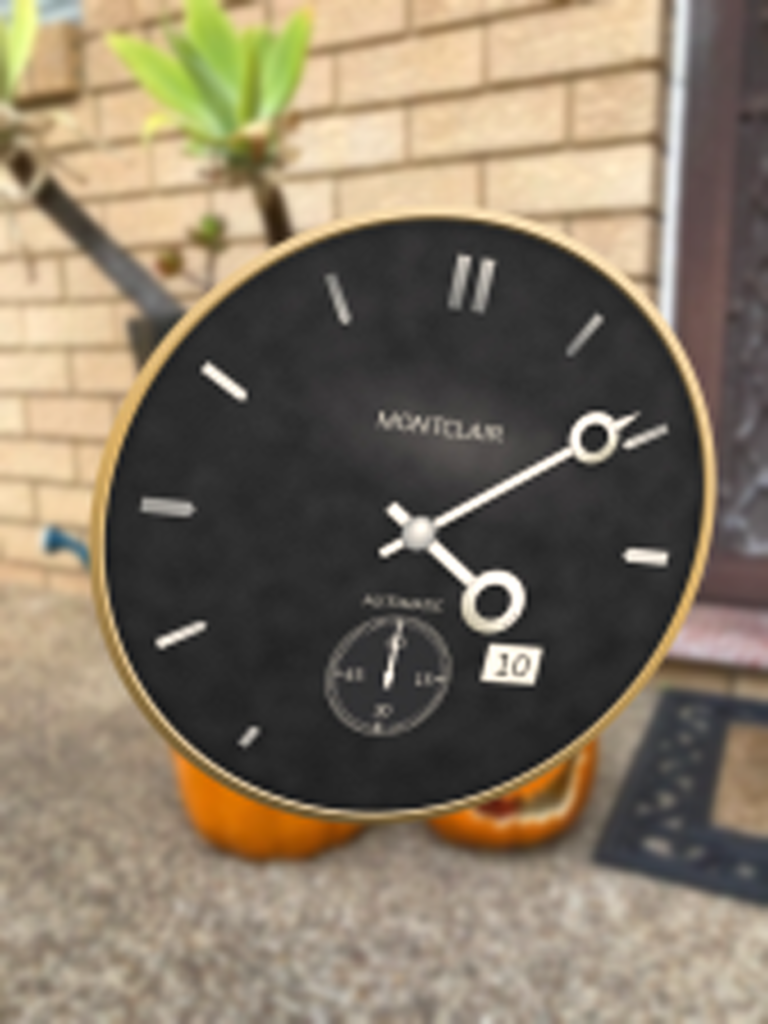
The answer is 4,09
